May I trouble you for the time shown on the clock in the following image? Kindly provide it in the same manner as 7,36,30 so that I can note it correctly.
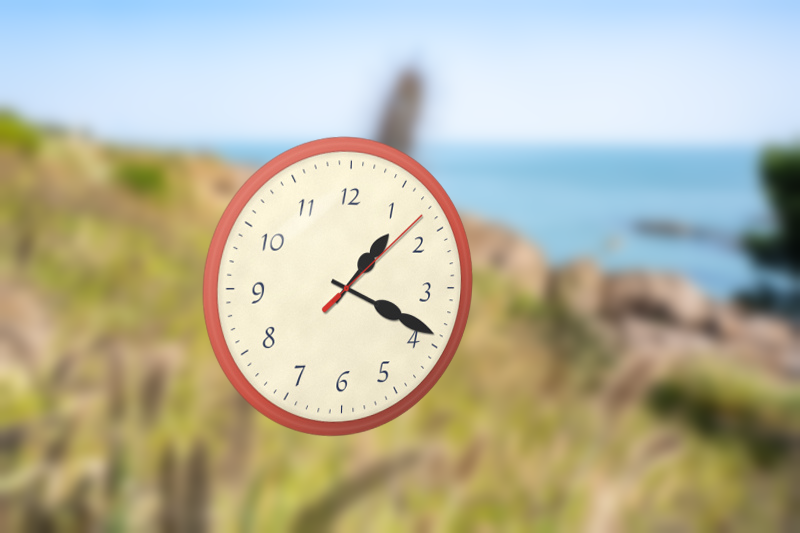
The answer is 1,19,08
